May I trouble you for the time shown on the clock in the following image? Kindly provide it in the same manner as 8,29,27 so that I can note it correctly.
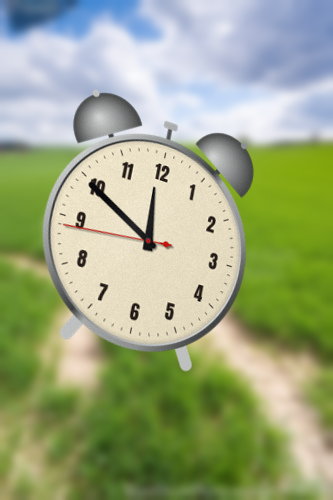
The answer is 11,49,44
